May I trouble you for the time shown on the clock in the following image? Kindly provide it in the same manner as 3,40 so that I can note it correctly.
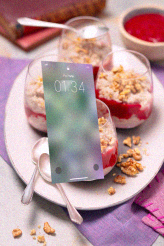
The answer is 1,34
